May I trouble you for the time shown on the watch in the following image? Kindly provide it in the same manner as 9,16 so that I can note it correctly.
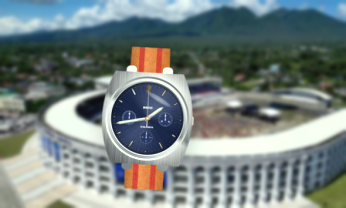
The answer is 1,43
